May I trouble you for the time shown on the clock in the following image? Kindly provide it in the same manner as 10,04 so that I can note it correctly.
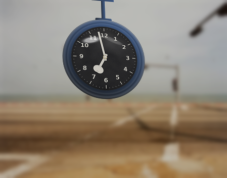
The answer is 6,58
